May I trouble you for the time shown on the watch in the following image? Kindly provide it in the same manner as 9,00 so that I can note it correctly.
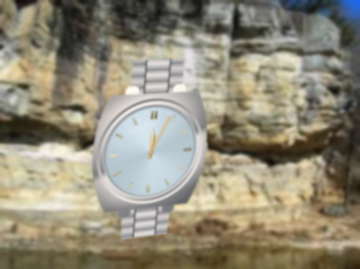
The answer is 12,04
